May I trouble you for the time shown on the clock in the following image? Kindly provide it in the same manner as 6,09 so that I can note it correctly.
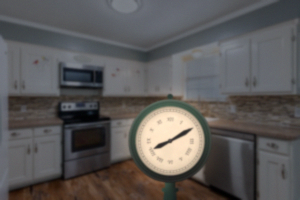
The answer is 8,10
